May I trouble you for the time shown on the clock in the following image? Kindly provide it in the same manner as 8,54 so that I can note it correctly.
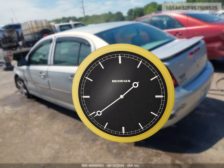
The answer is 1,39
